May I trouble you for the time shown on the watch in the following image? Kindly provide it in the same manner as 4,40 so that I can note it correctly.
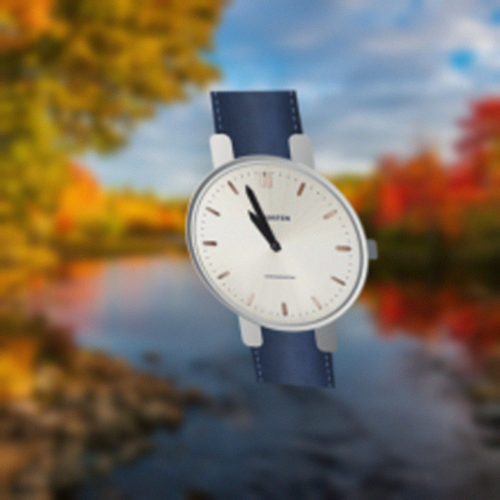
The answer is 10,57
